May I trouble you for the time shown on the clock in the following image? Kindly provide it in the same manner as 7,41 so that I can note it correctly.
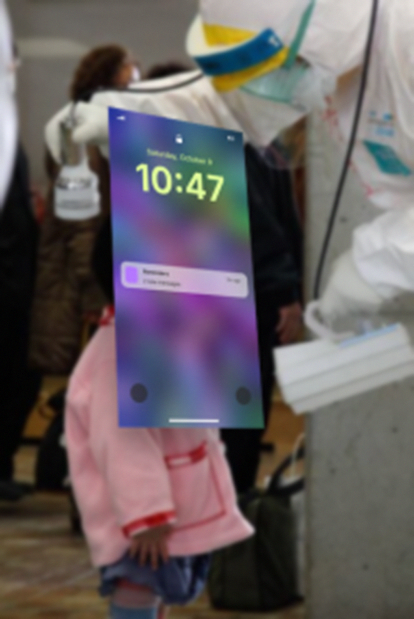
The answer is 10,47
